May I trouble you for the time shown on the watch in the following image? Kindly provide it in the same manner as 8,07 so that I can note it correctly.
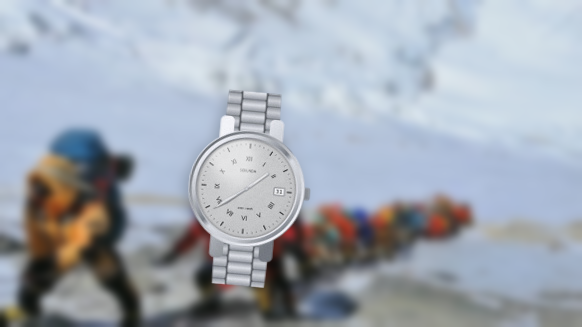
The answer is 1,39
